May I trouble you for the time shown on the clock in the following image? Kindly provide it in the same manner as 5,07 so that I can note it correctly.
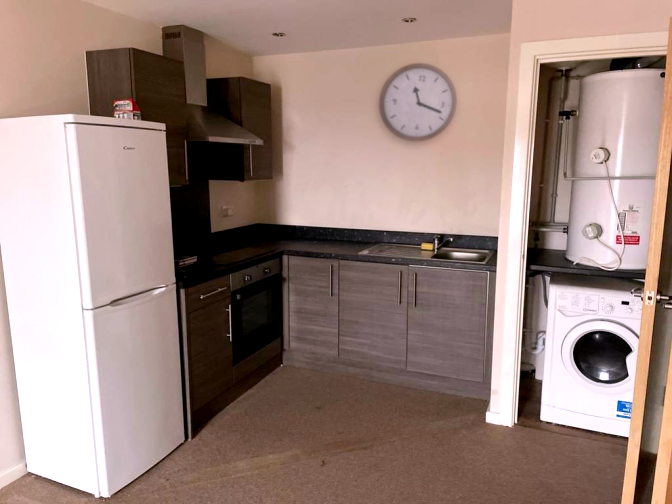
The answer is 11,18
